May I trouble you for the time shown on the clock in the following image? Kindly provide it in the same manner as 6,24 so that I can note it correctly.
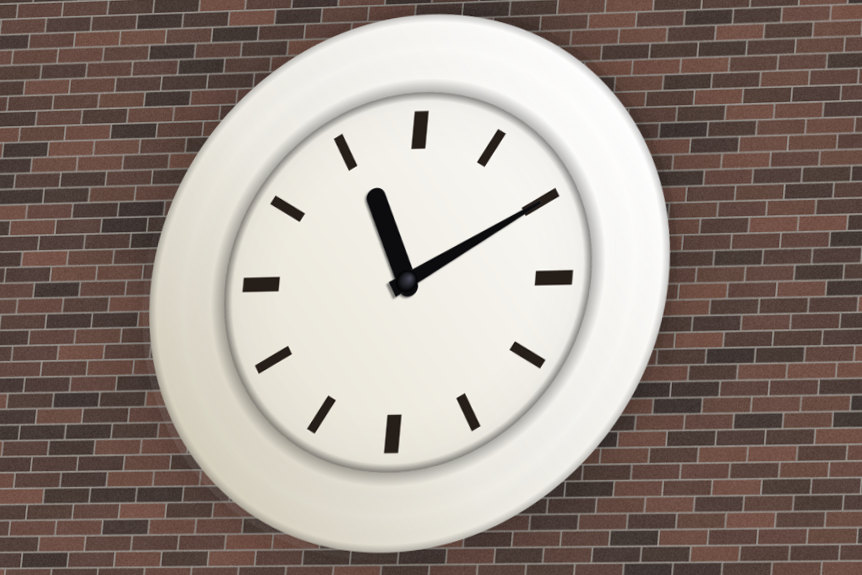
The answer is 11,10
